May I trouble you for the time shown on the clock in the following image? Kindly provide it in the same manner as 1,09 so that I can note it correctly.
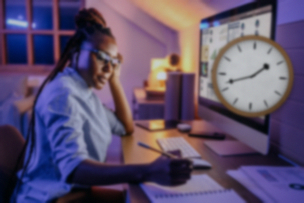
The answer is 1,42
